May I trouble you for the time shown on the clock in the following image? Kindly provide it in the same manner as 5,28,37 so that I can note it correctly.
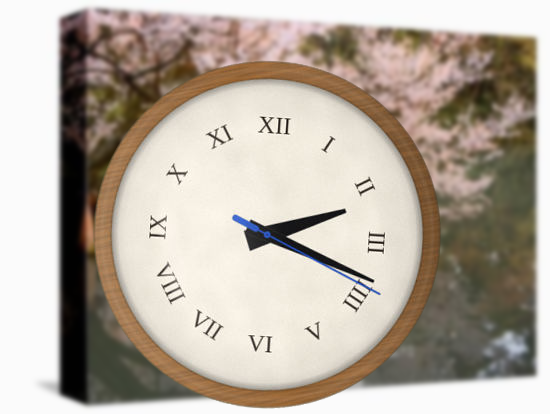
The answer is 2,18,19
